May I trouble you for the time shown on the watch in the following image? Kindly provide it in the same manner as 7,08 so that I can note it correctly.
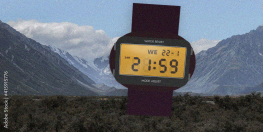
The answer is 21,59
